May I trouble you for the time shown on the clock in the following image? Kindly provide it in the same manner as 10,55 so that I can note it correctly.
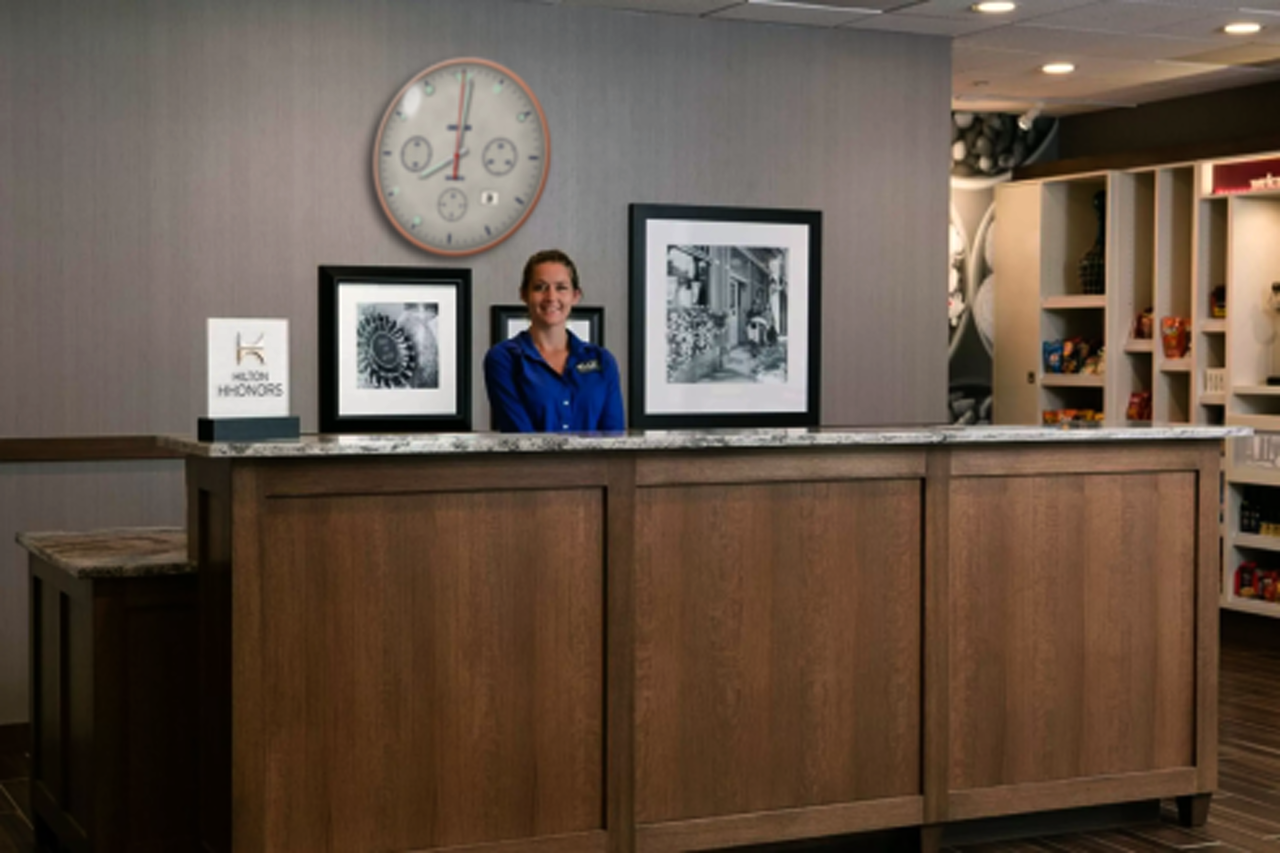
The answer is 8,01
